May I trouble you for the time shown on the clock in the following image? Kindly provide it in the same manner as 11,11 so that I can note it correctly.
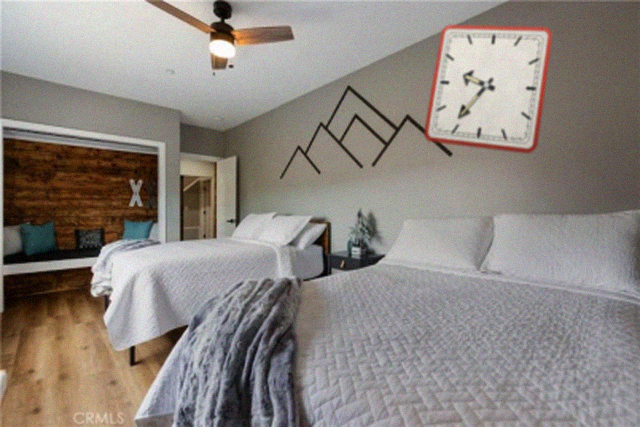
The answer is 9,36
